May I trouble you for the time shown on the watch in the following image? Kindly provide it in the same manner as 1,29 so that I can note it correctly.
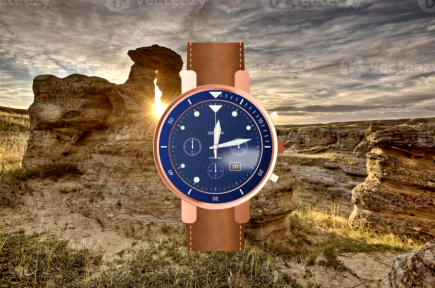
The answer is 12,13
